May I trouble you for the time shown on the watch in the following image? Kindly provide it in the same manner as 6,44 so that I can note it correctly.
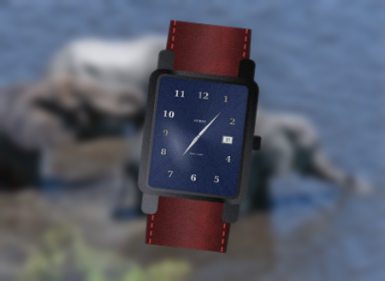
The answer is 7,06
